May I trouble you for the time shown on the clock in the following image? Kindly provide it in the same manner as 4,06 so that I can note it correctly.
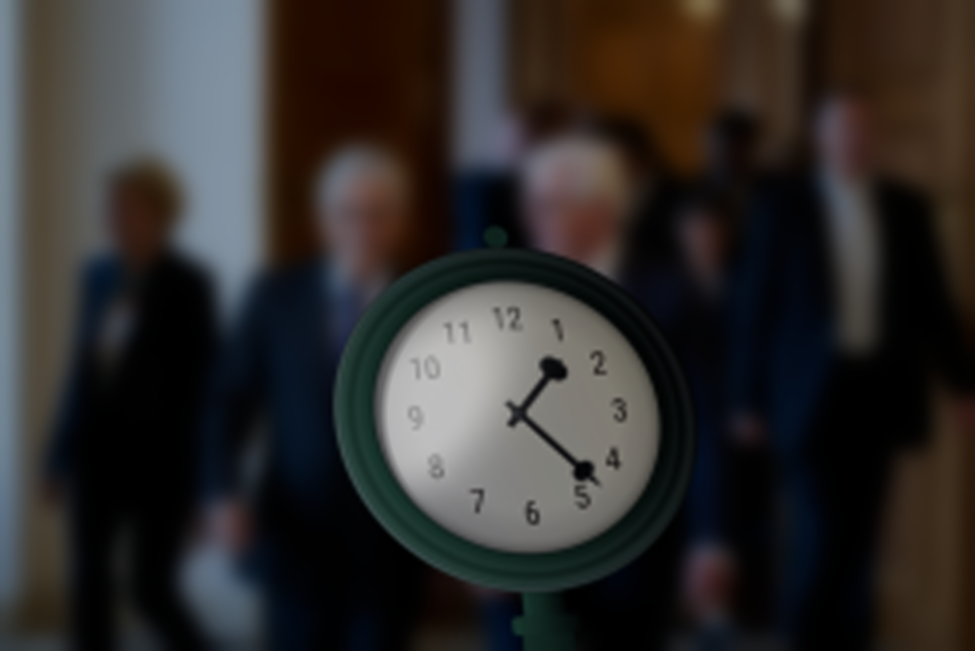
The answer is 1,23
